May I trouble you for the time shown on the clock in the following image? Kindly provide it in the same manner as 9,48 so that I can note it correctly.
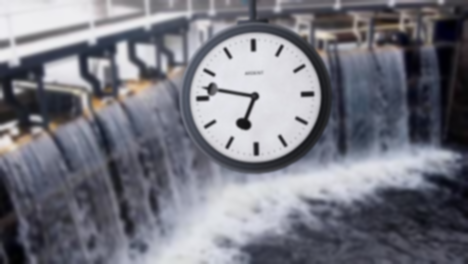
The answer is 6,47
